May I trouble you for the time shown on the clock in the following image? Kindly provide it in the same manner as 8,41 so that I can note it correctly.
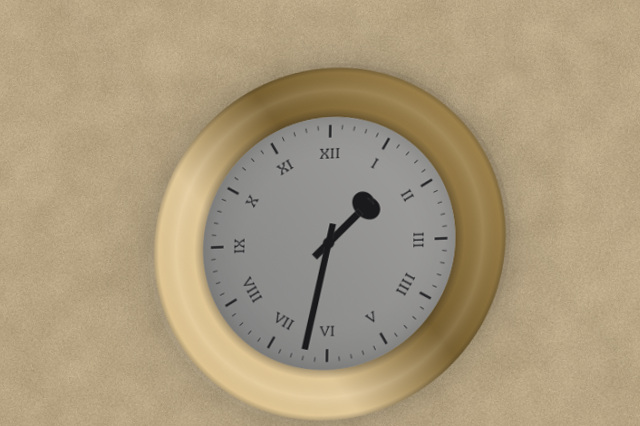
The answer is 1,32
